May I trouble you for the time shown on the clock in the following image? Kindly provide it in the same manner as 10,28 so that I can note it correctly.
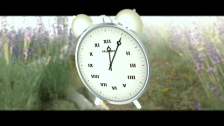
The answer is 12,05
